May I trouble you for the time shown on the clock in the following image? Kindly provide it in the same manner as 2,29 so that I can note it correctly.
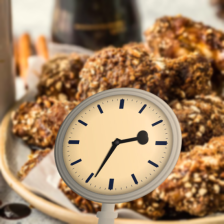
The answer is 2,34
